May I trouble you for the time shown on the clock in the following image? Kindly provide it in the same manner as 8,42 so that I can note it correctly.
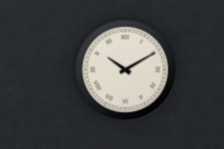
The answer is 10,10
